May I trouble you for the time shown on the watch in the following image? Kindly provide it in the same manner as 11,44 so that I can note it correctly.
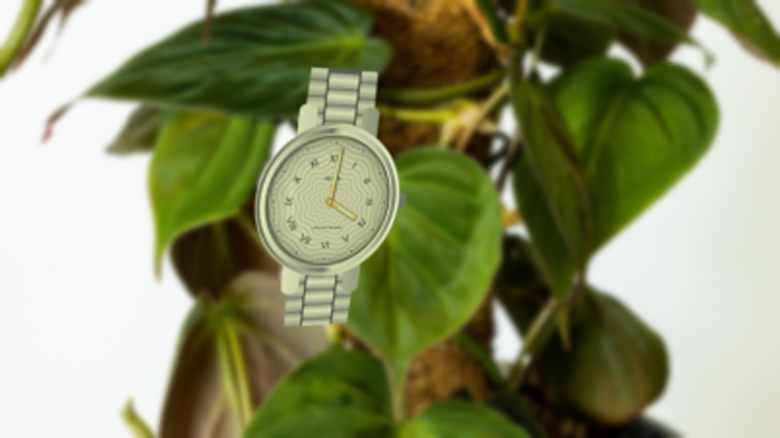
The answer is 4,01
